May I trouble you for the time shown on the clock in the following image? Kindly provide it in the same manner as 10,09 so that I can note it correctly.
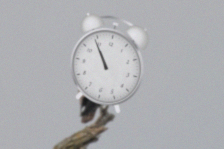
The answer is 10,54
